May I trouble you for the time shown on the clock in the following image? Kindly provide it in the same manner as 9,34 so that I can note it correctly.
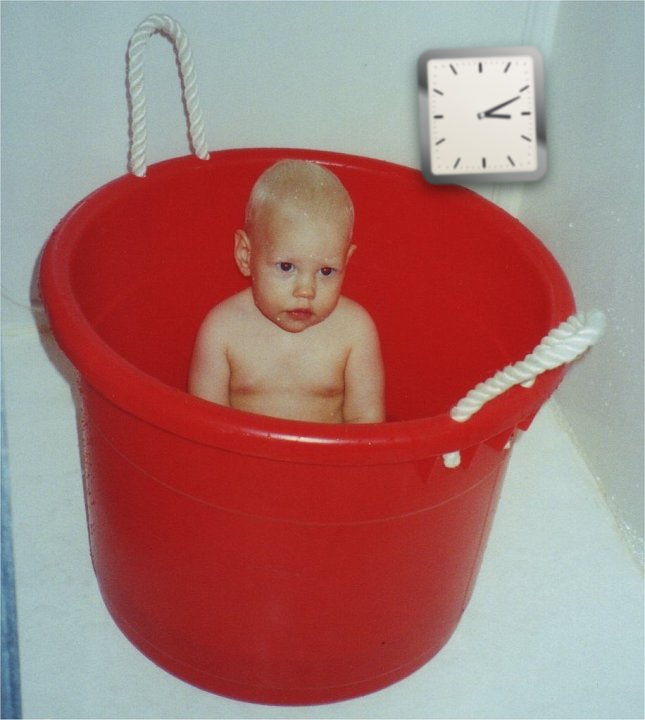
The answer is 3,11
